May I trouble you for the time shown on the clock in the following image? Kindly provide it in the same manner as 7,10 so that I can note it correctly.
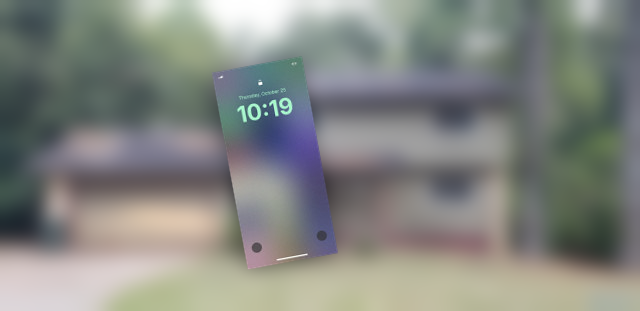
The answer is 10,19
